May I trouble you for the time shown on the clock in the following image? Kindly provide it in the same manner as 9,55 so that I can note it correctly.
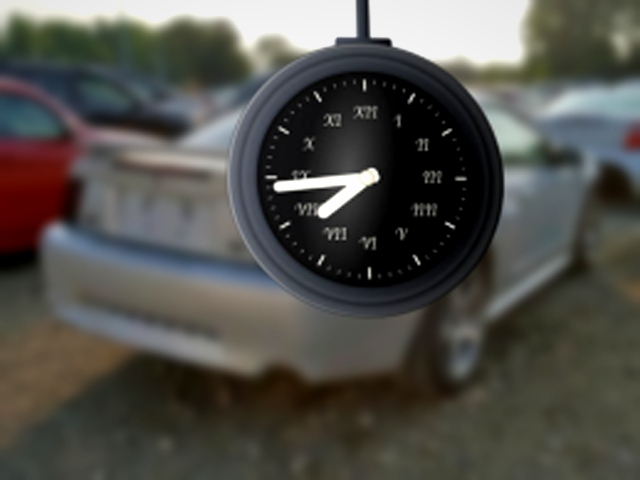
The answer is 7,44
